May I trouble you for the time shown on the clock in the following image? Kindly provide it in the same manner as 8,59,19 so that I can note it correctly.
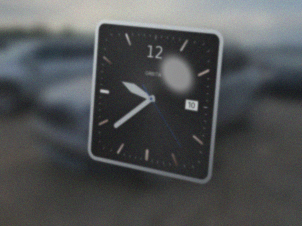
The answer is 9,38,23
